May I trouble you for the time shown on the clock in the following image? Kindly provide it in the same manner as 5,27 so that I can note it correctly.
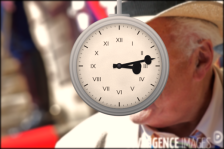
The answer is 3,13
